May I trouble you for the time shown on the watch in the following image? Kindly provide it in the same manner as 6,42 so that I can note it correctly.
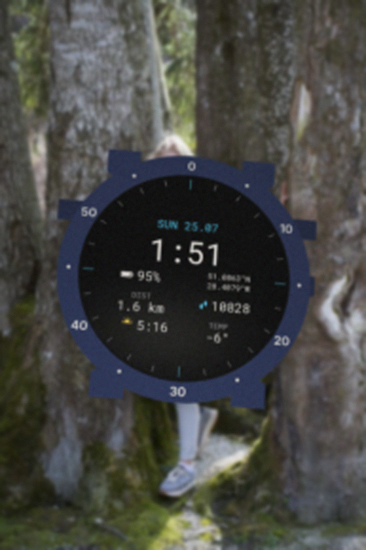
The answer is 1,51
